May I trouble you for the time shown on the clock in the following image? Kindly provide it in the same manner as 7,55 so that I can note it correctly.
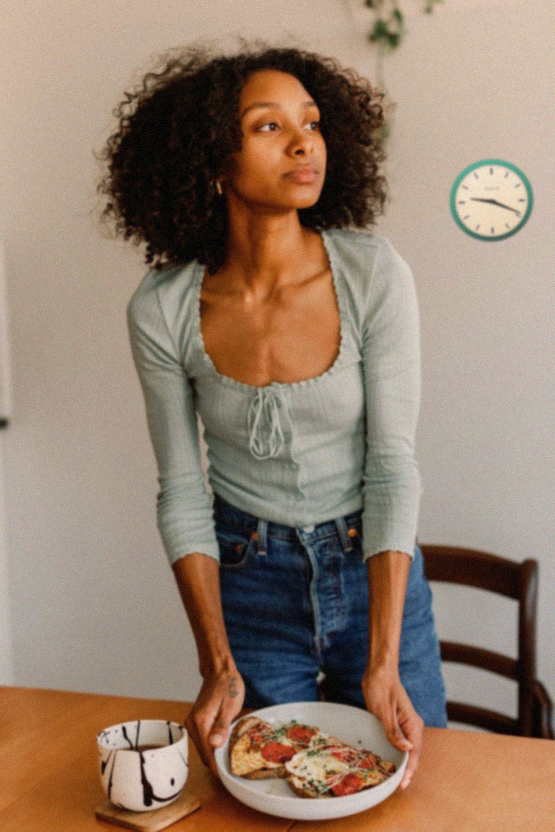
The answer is 9,19
